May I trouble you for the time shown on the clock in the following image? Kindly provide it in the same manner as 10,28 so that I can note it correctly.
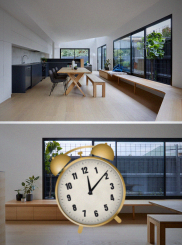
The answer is 12,09
